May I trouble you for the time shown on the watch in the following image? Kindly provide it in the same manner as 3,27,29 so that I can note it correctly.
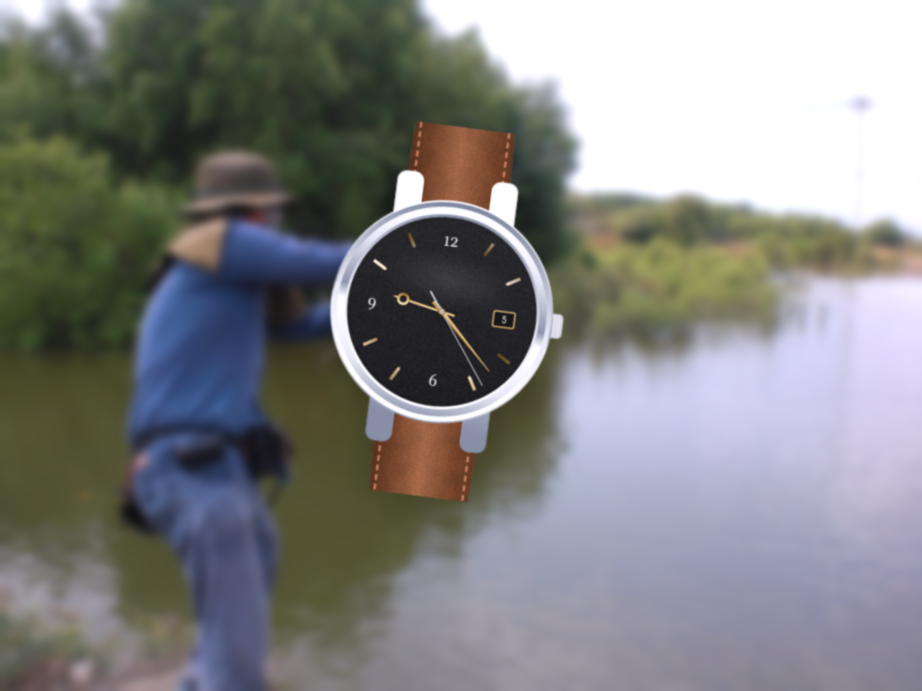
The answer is 9,22,24
